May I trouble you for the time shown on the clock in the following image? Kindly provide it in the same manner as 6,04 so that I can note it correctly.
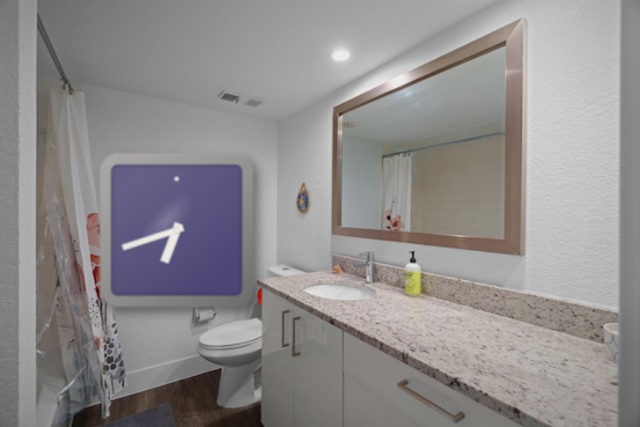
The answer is 6,42
